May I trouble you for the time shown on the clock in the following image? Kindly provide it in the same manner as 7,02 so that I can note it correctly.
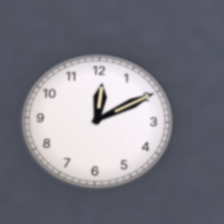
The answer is 12,10
